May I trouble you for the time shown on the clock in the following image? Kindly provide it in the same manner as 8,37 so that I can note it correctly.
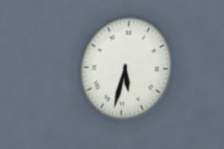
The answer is 5,32
